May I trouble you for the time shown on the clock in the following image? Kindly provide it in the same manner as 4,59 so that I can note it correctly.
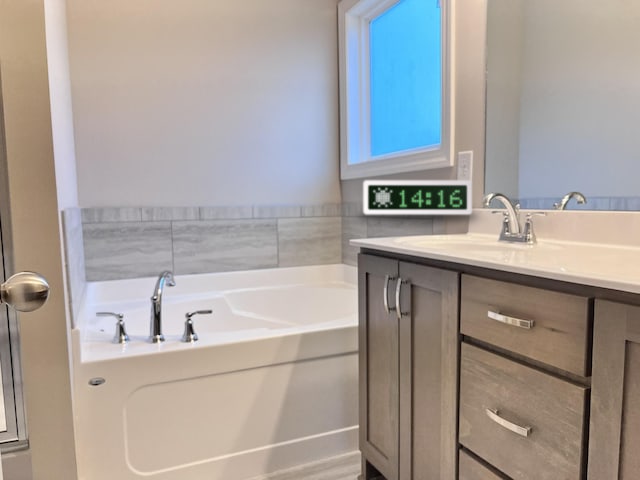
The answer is 14,16
